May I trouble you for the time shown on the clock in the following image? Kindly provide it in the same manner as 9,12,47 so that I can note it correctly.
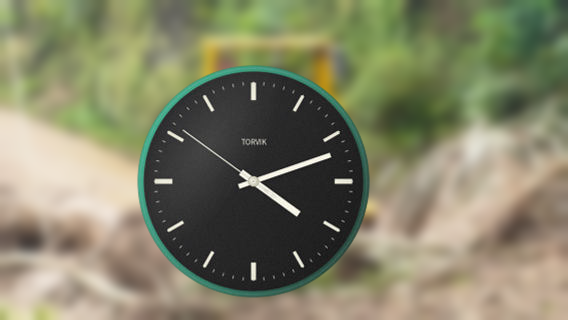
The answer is 4,11,51
